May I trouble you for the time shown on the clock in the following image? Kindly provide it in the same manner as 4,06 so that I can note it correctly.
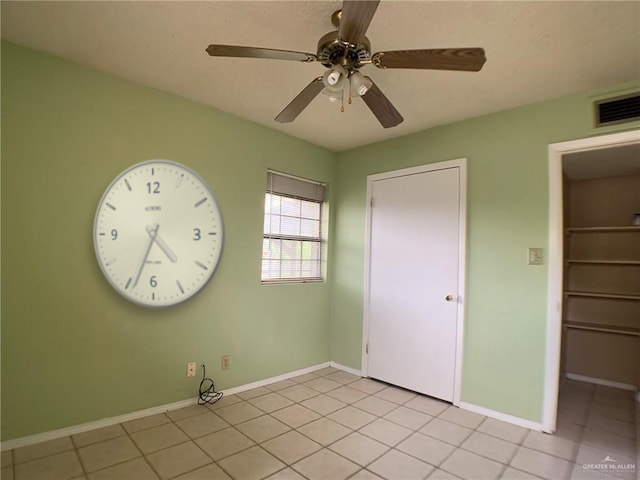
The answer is 4,34
